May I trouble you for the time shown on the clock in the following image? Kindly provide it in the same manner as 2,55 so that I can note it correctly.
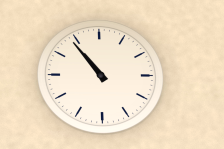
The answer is 10,54
